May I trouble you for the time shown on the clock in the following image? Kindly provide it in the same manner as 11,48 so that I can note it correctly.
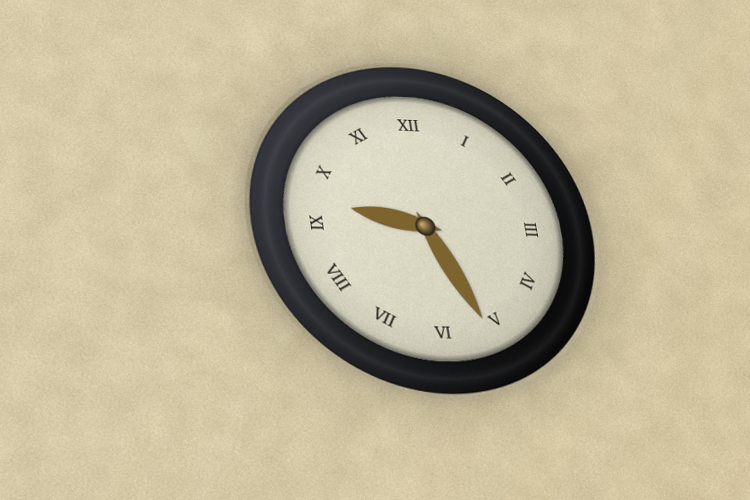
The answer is 9,26
